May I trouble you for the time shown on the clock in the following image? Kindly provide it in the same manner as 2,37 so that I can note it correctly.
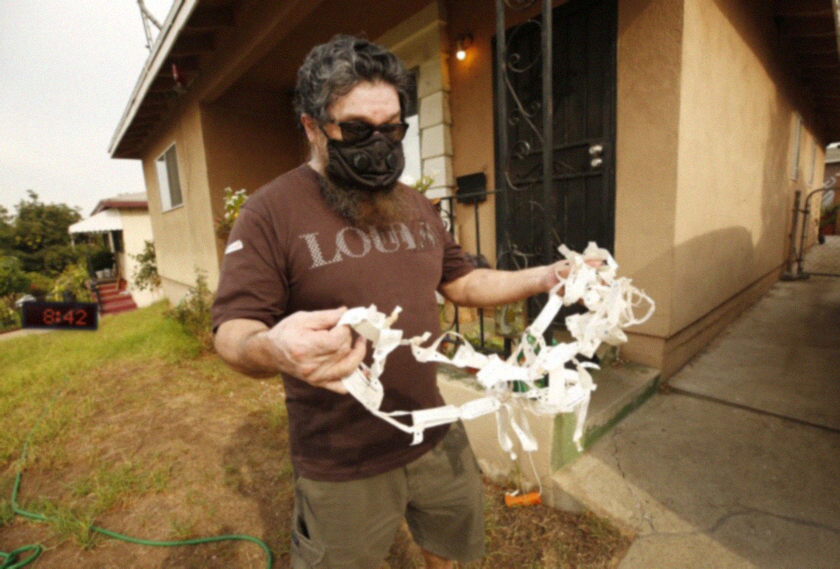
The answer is 8,42
